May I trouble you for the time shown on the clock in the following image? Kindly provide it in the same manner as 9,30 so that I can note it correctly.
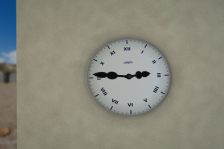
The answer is 2,46
